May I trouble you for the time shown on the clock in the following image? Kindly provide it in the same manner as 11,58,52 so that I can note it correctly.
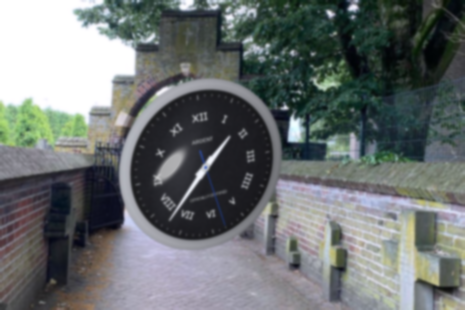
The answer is 1,37,28
